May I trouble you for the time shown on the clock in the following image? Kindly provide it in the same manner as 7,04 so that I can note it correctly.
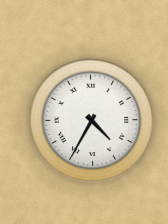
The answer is 4,35
